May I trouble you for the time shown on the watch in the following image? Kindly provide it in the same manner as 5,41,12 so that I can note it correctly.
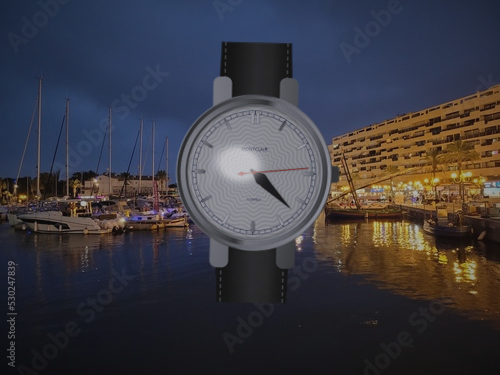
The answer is 4,22,14
